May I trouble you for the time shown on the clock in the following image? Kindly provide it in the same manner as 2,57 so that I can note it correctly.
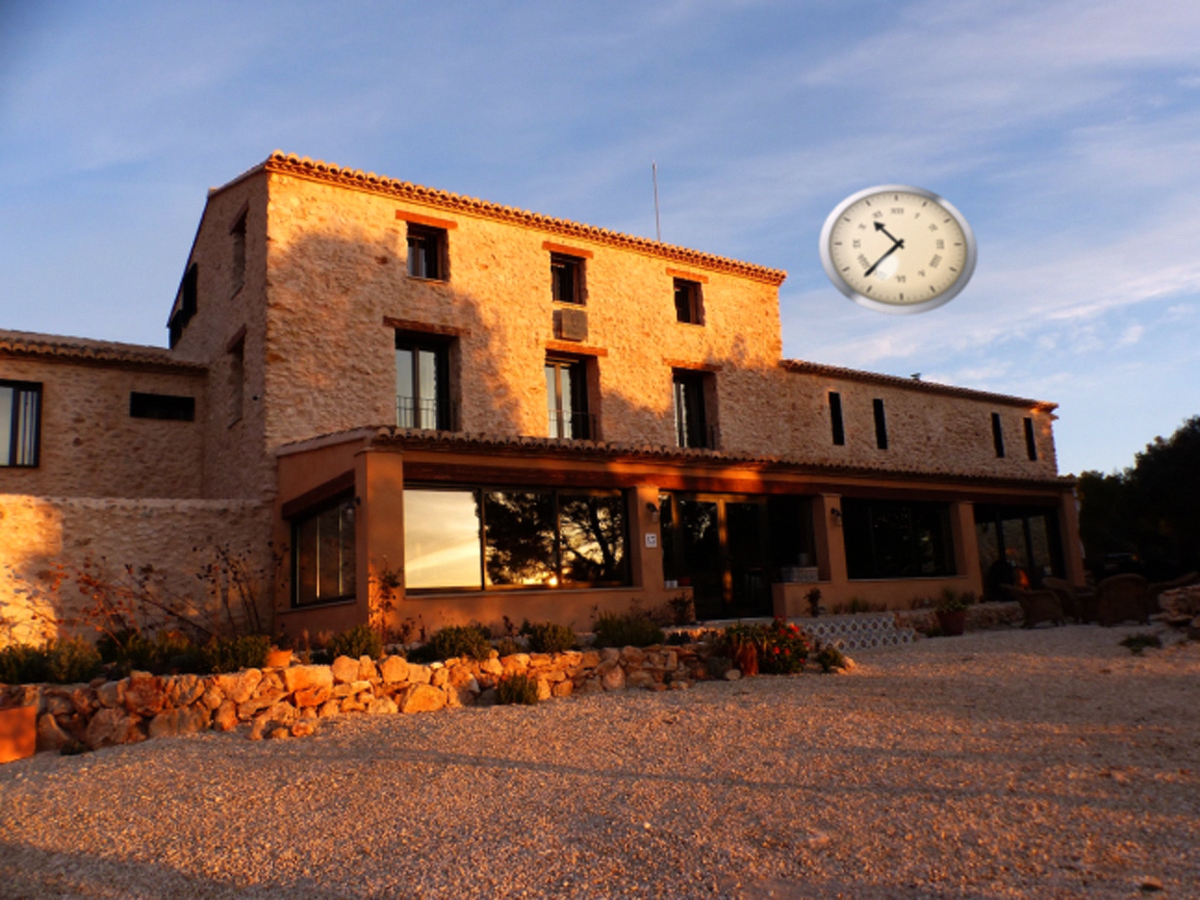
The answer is 10,37
